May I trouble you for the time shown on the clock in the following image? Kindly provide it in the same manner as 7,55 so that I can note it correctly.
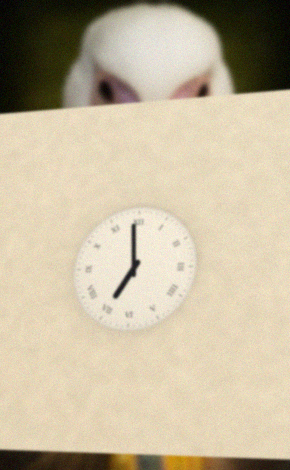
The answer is 6,59
